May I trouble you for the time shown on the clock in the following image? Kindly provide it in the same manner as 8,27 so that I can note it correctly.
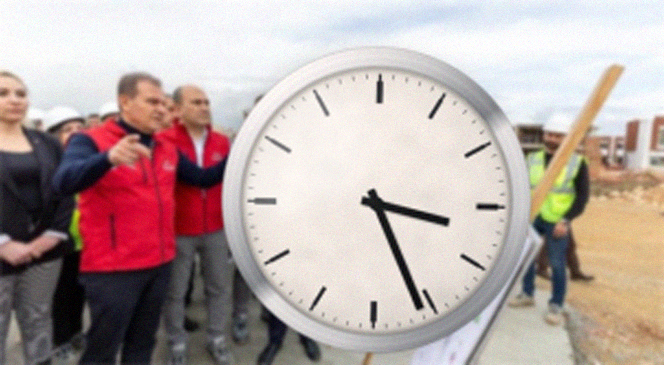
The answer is 3,26
